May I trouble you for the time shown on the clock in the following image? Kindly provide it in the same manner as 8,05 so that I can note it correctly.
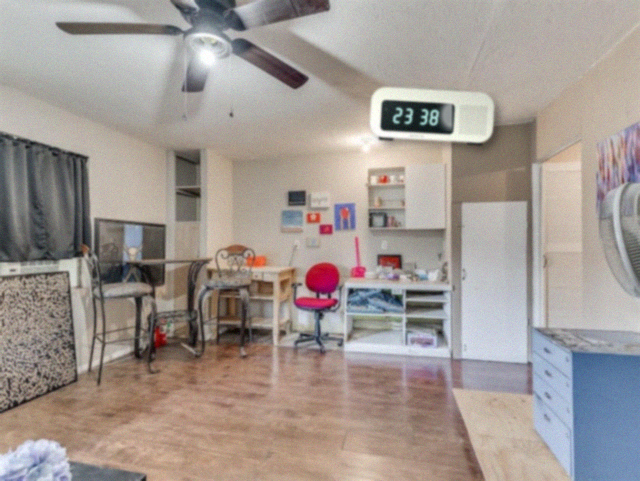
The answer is 23,38
